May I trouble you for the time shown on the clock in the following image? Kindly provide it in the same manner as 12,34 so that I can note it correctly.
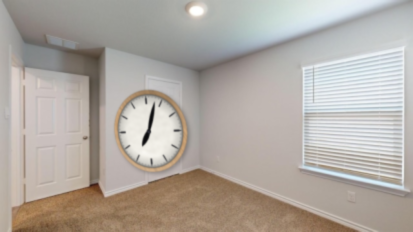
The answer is 7,03
